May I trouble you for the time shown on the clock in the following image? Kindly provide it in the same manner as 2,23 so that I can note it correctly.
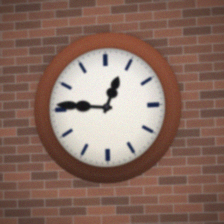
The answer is 12,46
